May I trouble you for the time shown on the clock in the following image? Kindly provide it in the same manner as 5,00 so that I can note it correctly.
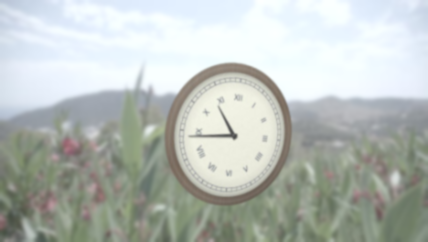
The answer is 10,44
